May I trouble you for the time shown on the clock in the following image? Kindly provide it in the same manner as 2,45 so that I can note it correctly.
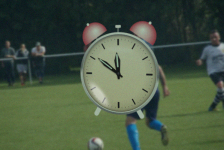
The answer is 11,51
